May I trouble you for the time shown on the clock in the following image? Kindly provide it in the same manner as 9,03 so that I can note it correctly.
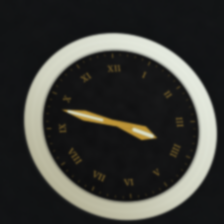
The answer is 3,48
